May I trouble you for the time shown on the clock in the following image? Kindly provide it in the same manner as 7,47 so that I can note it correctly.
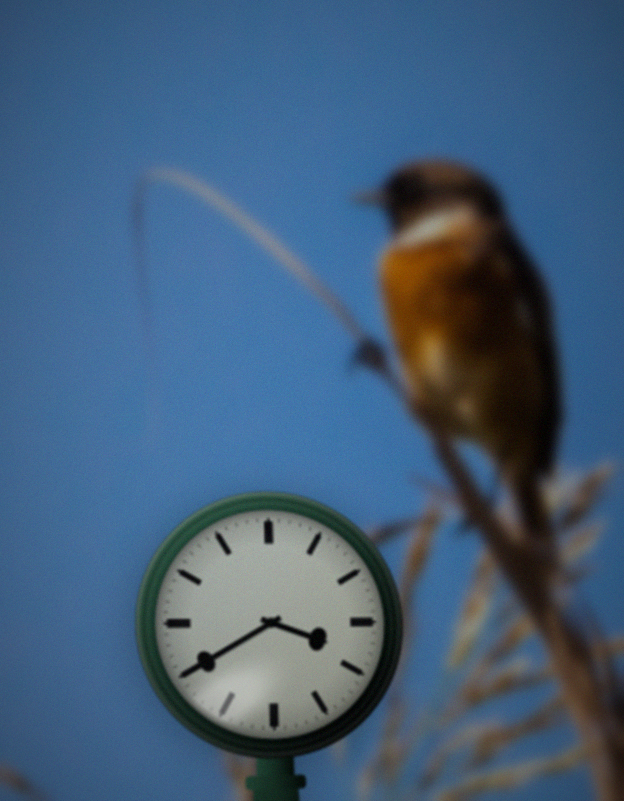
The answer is 3,40
